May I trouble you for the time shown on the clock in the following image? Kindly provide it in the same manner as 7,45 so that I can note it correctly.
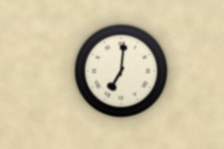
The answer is 7,01
